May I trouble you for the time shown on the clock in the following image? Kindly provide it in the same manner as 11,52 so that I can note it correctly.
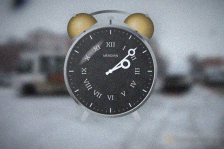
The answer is 2,08
